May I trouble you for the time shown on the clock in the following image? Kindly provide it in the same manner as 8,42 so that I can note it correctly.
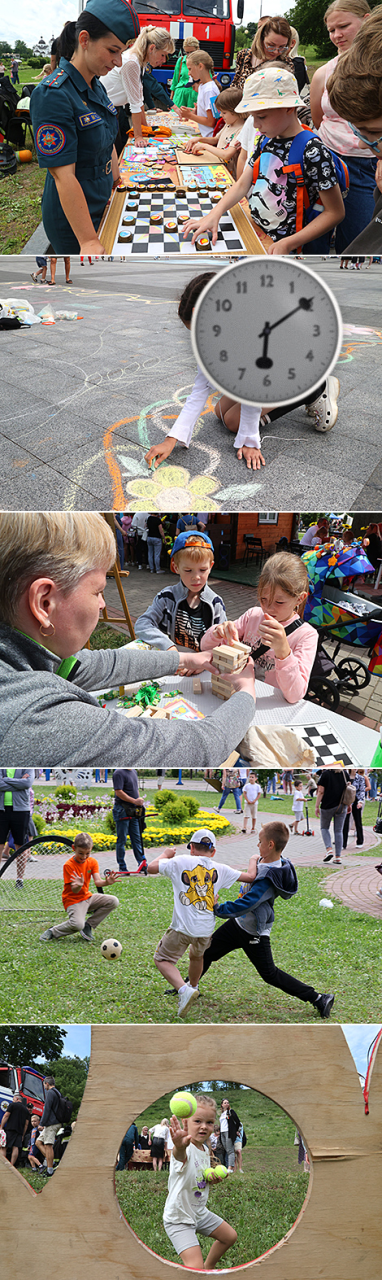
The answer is 6,09
